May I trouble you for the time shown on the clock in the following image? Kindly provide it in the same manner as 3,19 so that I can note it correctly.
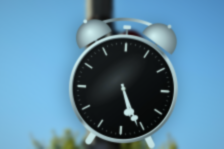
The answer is 5,26
